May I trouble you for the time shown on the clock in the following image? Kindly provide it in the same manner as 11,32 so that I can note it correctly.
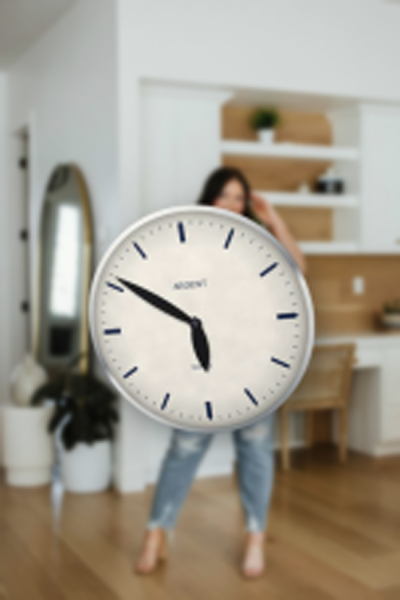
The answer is 5,51
